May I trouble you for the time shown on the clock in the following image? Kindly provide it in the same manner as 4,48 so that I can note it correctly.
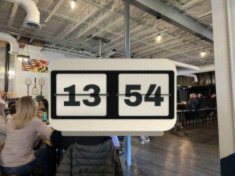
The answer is 13,54
